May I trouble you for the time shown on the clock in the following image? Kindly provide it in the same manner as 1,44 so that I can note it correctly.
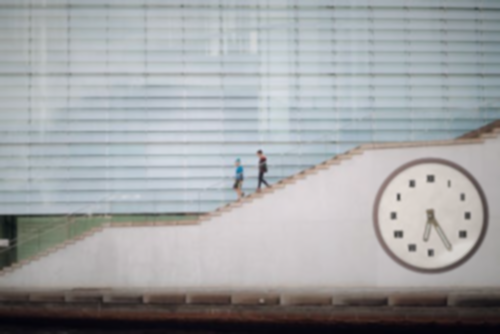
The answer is 6,25
